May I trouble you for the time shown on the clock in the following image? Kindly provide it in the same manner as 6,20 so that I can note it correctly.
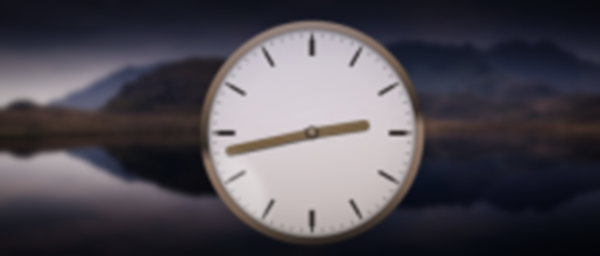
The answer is 2,43
